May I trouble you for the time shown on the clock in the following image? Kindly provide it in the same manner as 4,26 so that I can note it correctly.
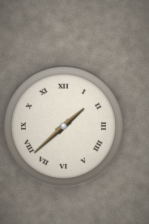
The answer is 1,38
